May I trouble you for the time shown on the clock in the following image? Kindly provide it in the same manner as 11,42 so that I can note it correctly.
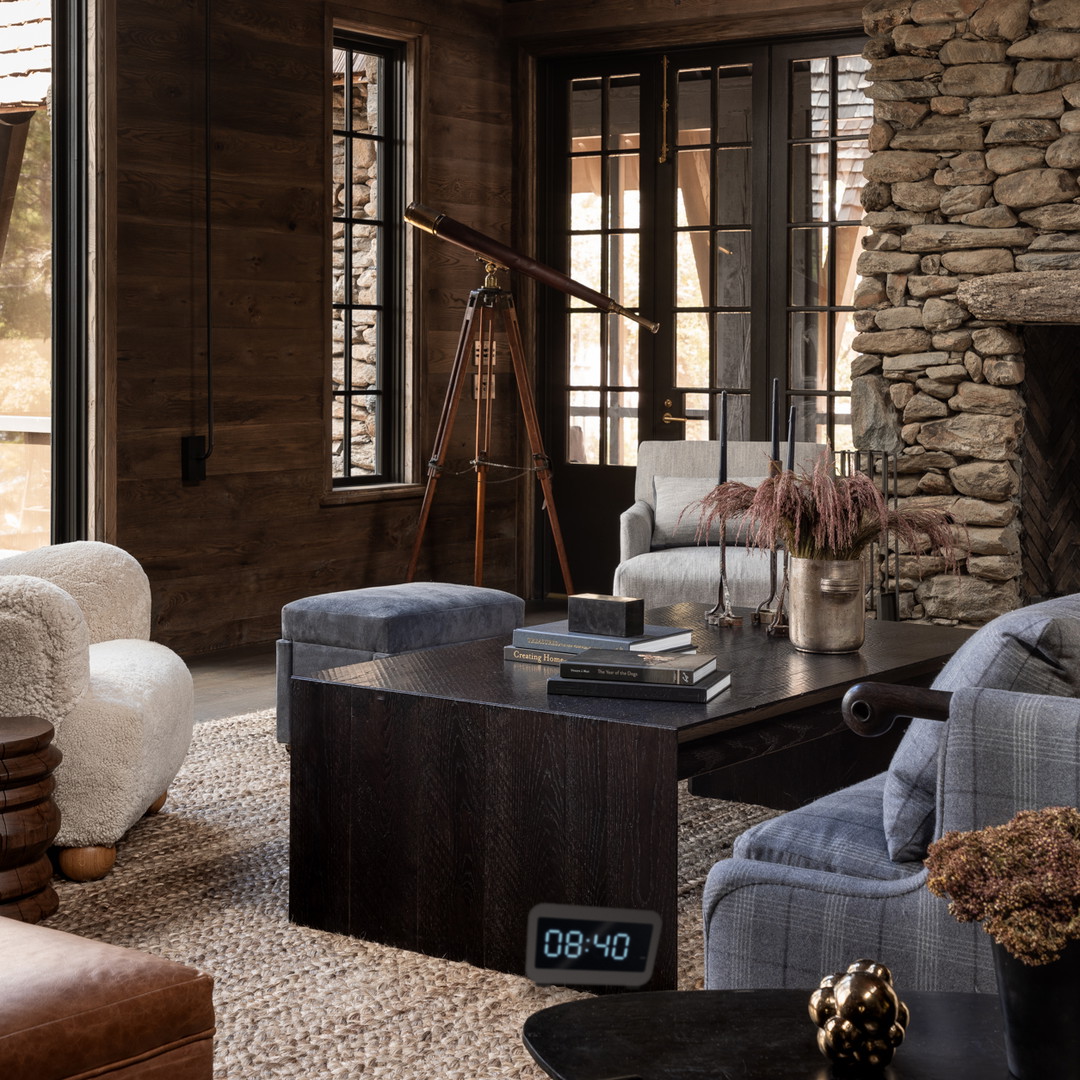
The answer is 8,40
